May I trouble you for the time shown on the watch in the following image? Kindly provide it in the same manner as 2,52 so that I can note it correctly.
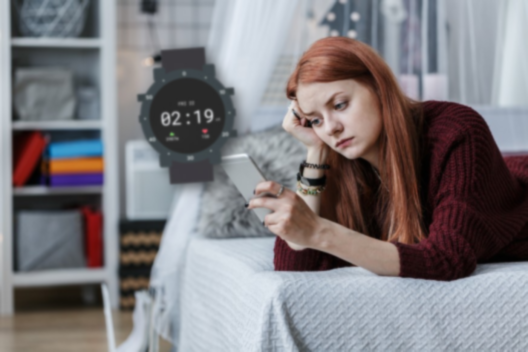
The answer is 2,19
